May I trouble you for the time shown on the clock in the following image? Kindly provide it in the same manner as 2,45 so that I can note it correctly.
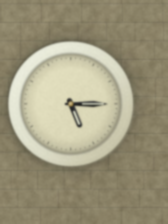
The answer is 5,15
